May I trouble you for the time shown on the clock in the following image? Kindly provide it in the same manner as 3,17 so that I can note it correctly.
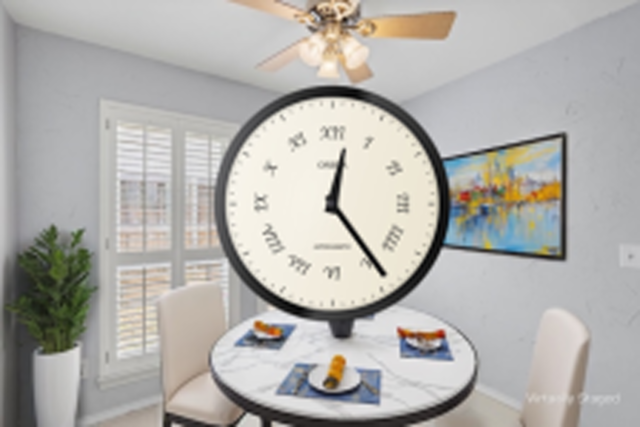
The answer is 12,24
